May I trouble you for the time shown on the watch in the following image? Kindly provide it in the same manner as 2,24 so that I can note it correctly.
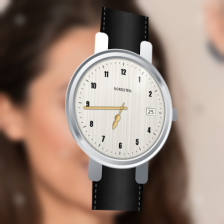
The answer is 6,44
